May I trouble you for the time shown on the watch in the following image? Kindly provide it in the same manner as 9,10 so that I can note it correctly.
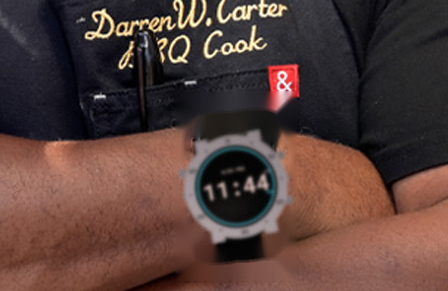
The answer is 11,44
